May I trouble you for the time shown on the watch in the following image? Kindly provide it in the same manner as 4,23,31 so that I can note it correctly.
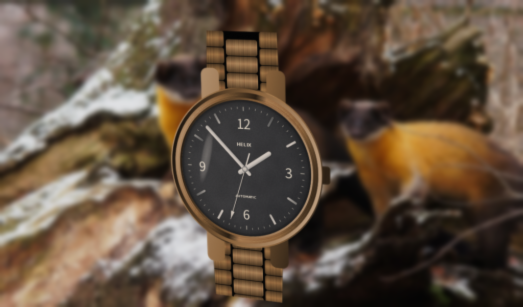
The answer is 1,52,33
